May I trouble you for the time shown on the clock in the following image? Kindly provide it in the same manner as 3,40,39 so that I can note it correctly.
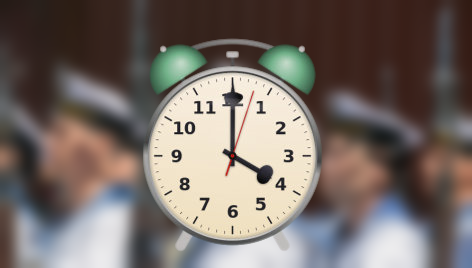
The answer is 4,00,03
